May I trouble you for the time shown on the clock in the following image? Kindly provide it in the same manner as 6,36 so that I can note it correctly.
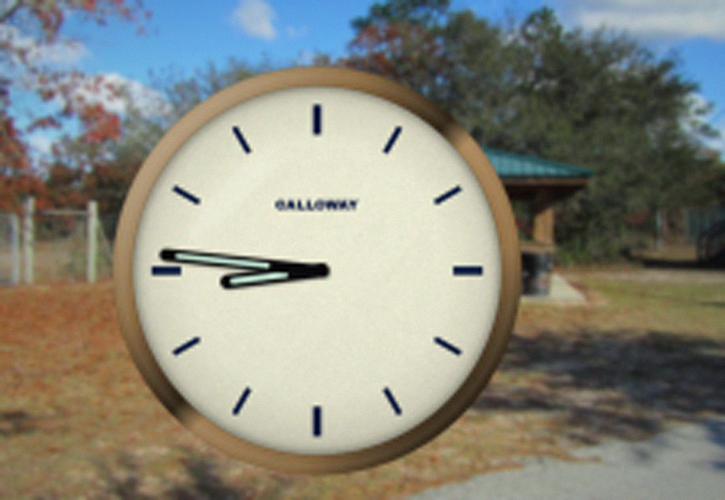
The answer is 8,46
